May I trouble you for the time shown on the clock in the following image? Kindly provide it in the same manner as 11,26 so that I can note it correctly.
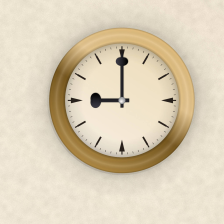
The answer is 9,00
